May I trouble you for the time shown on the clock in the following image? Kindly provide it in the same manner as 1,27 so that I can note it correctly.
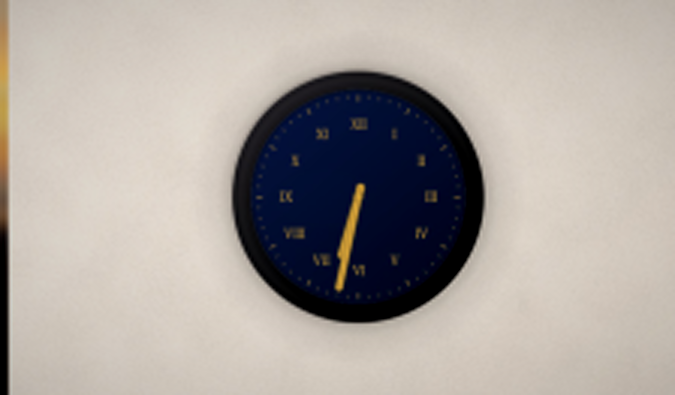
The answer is 6,32
